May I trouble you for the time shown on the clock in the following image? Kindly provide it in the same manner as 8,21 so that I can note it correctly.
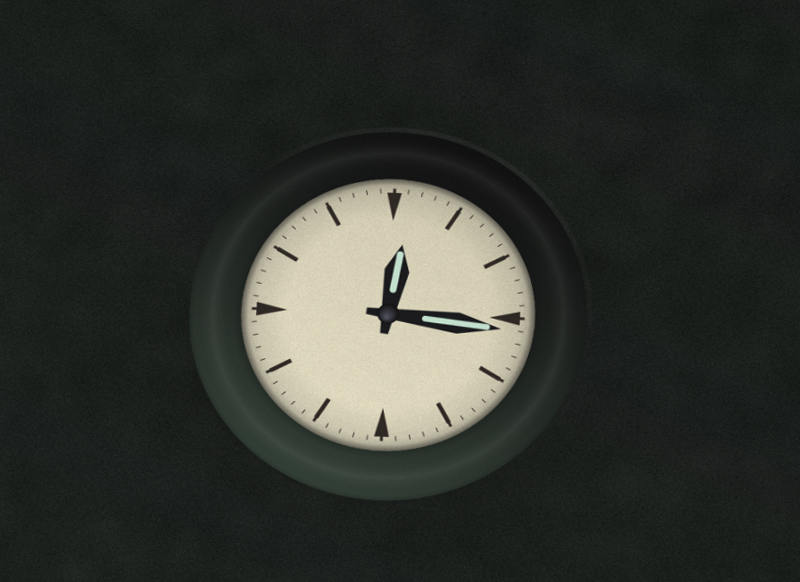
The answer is 12,16
